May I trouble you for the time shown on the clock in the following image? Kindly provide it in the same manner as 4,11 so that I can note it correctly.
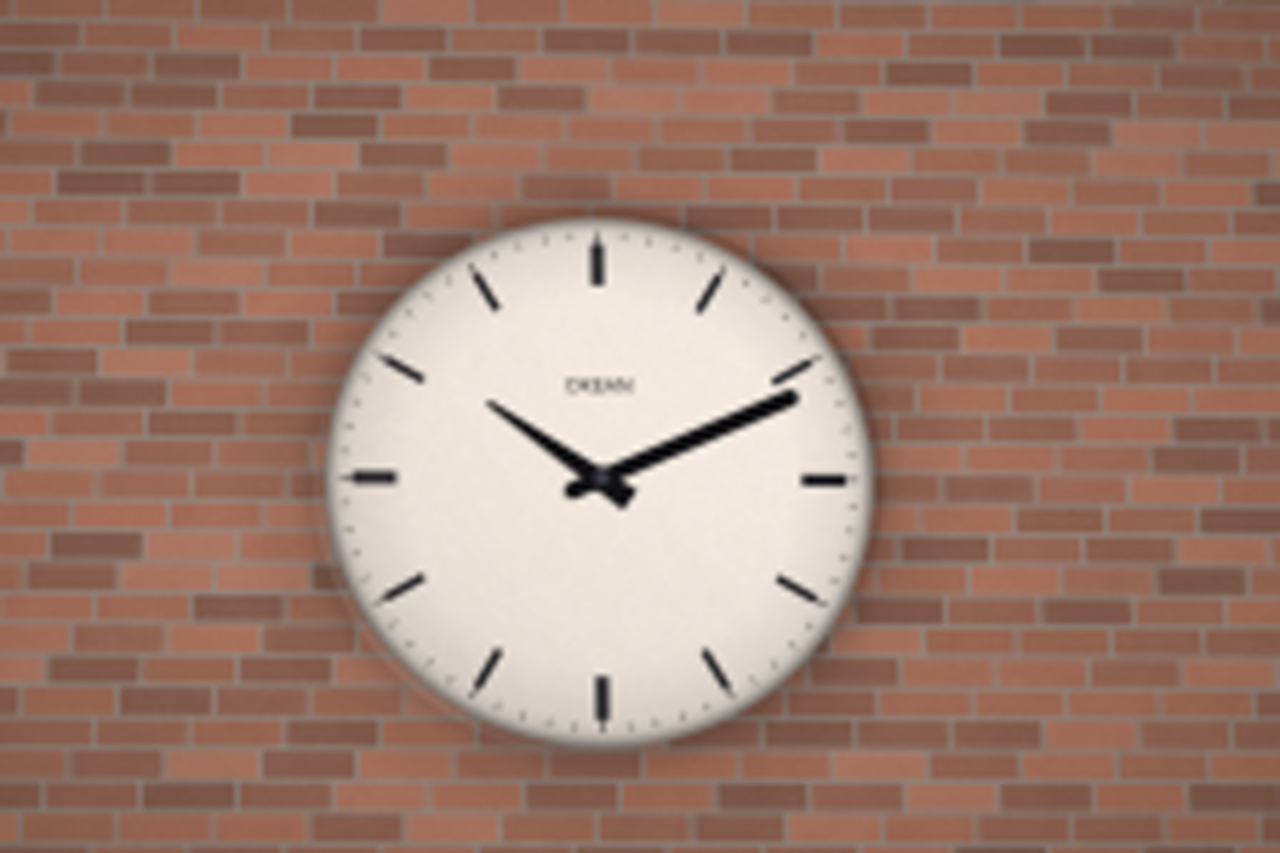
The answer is 10,11
